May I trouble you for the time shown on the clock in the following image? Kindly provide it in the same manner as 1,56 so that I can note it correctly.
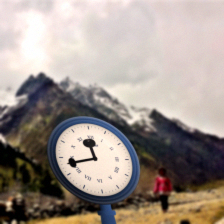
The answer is 11,43
